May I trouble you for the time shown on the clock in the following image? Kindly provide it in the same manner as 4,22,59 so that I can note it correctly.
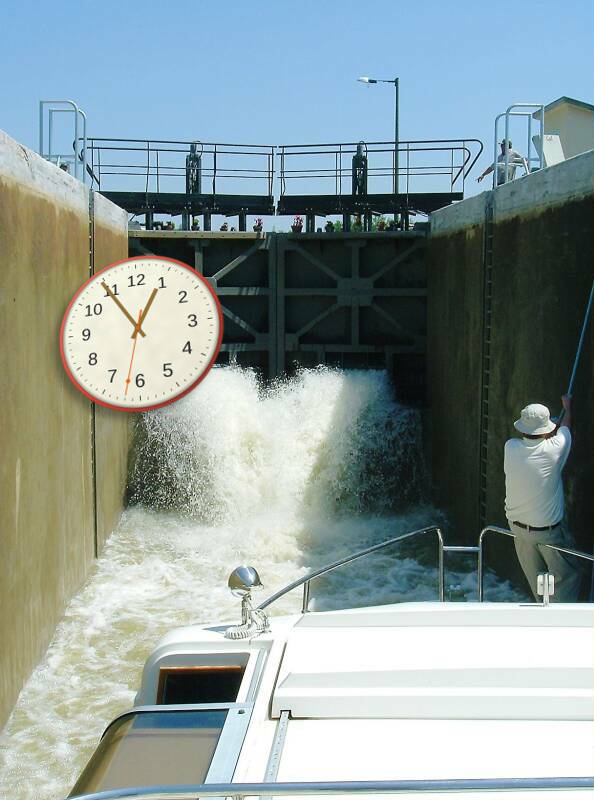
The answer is 12,54,32
